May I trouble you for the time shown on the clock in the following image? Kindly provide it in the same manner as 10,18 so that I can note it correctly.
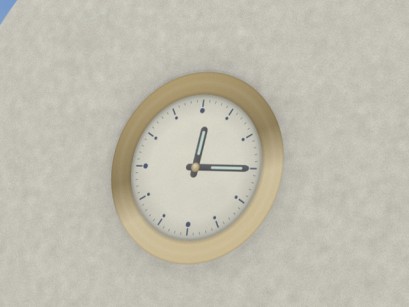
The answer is 12,15
